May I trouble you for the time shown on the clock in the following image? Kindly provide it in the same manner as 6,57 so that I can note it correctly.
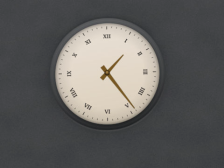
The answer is 1,24
